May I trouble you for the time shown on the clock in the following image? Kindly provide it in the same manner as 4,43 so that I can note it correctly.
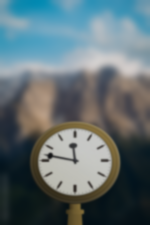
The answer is 11,47
